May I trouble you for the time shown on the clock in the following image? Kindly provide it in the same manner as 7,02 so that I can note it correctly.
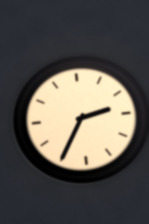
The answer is 2,35
